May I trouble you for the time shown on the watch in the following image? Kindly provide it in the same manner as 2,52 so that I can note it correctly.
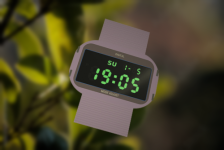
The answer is 19,05
